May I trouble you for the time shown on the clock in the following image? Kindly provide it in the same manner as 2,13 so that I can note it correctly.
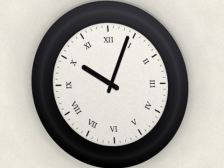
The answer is 10,04
